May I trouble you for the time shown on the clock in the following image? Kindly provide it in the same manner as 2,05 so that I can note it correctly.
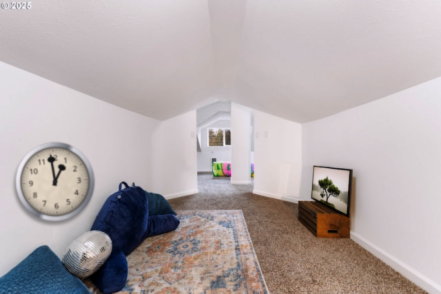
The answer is 12,59
